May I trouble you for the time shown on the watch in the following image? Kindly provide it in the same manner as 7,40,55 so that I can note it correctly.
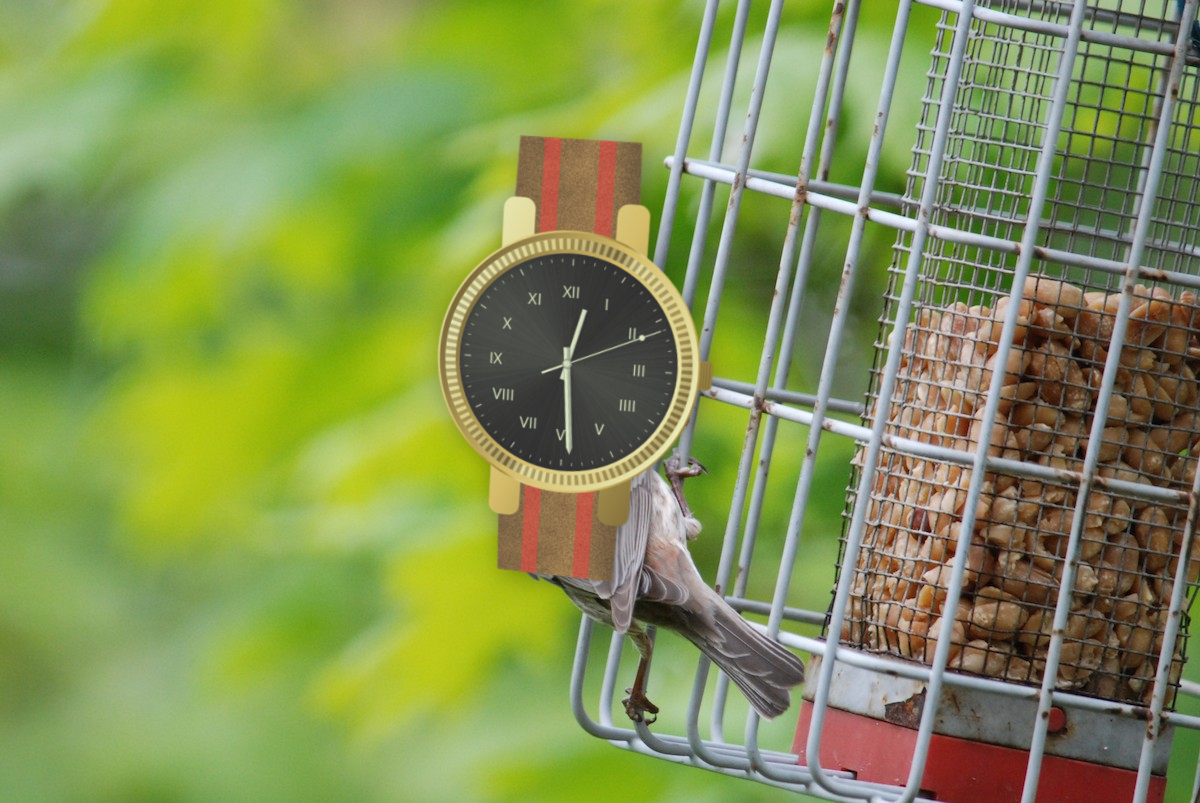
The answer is 12,29,11
